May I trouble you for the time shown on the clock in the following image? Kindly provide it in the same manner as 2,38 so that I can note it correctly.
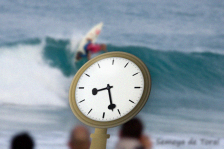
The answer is 8,27
